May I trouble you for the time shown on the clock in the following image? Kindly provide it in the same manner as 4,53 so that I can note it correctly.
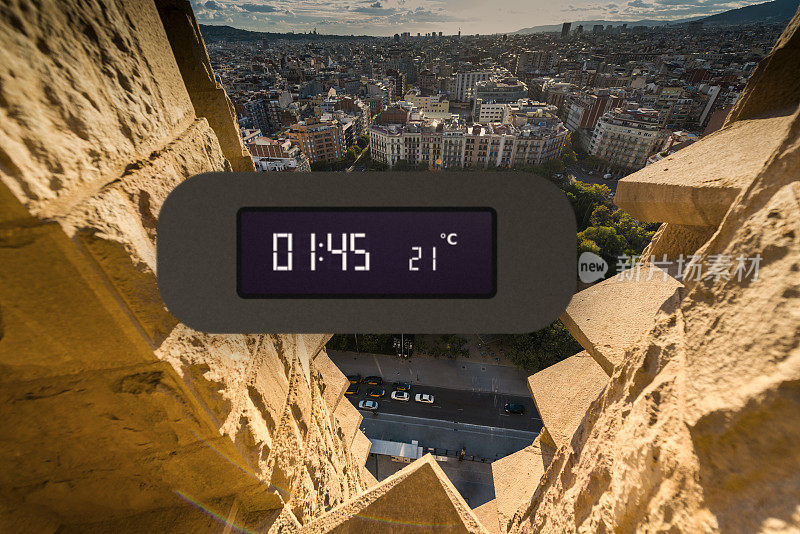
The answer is 1,45
